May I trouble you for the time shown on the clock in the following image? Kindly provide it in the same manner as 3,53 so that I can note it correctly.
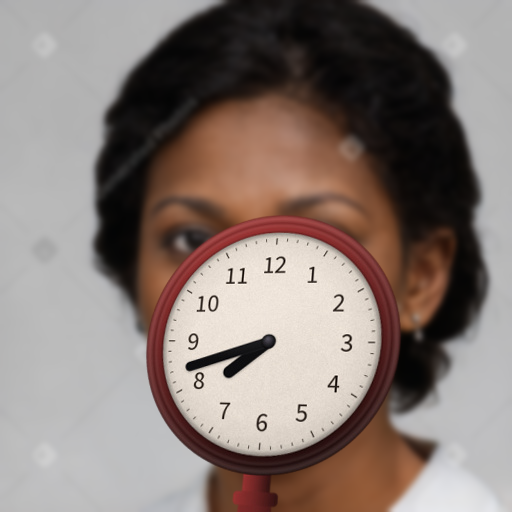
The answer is 7,42
